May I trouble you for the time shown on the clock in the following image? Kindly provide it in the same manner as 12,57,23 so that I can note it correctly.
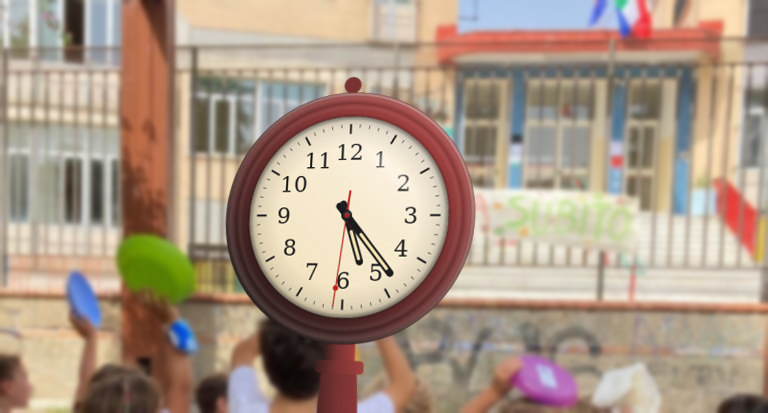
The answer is 5,23,31
